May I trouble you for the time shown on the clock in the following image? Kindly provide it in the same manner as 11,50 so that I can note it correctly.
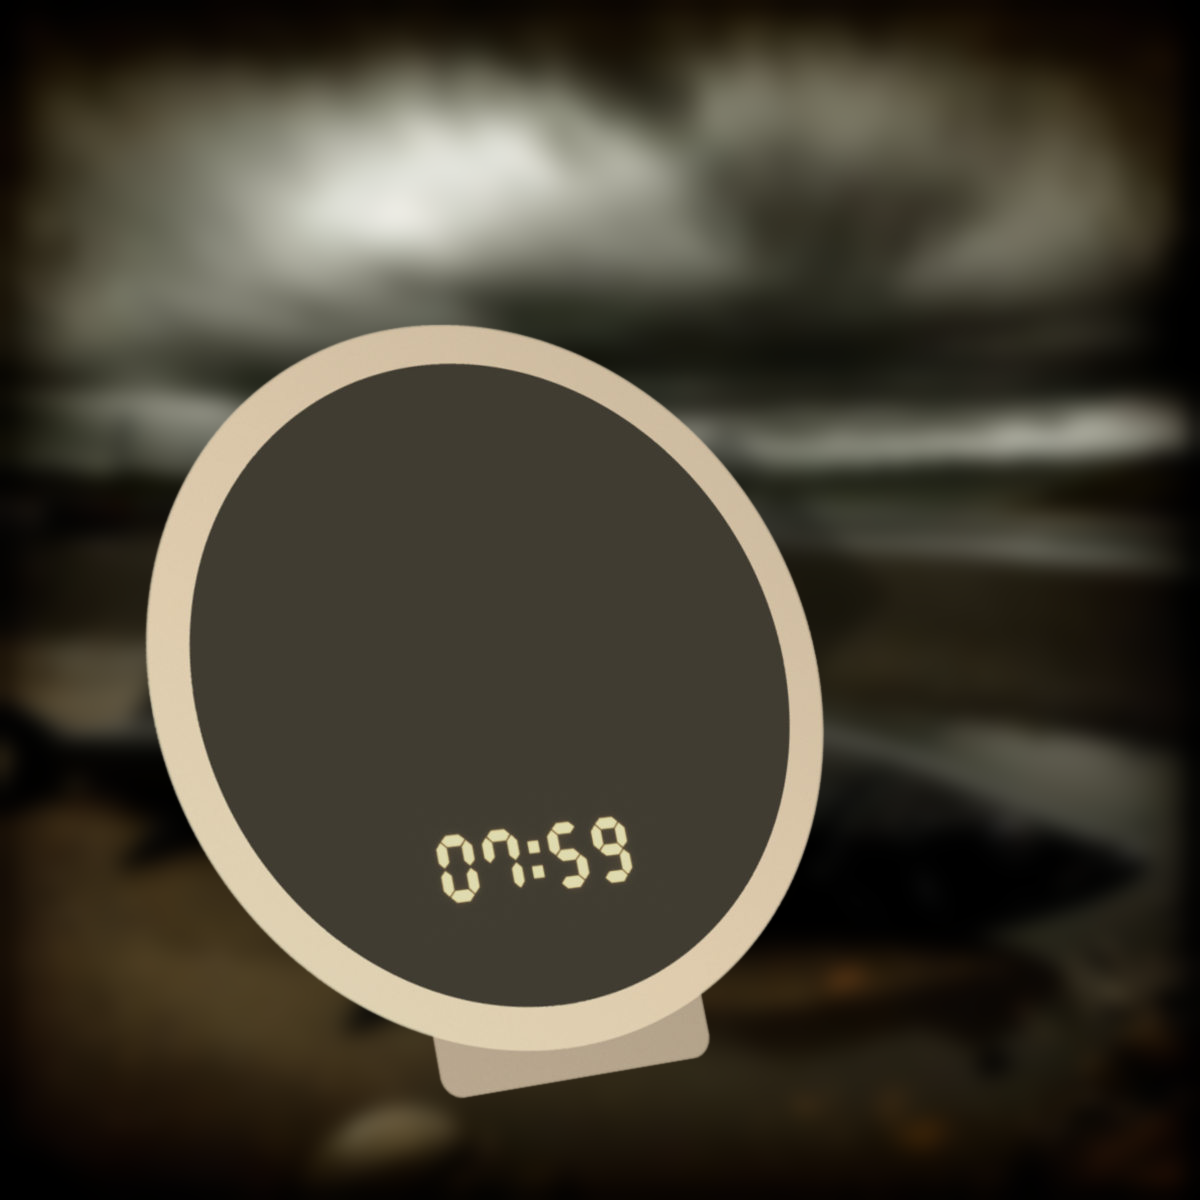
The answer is 7,59
